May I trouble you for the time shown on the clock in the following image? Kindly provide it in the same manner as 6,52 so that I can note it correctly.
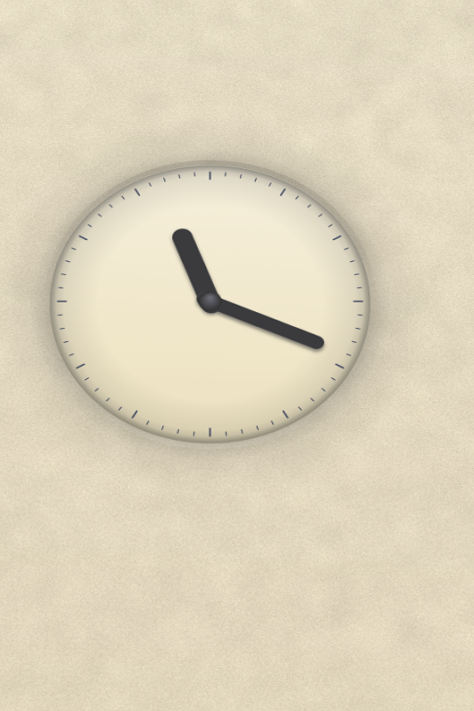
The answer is 11,19
